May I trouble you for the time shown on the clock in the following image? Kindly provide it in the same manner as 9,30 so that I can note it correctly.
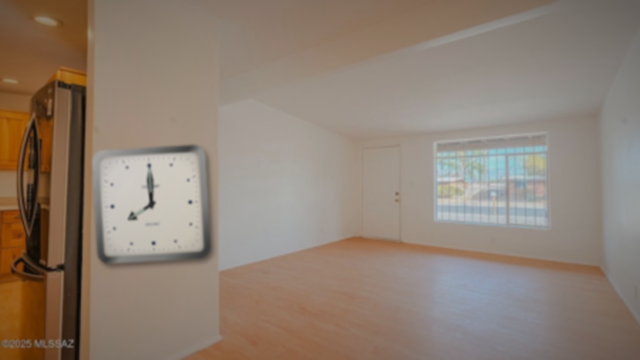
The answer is 8,00
